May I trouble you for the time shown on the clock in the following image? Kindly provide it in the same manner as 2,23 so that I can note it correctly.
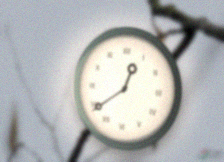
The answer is 12,39
